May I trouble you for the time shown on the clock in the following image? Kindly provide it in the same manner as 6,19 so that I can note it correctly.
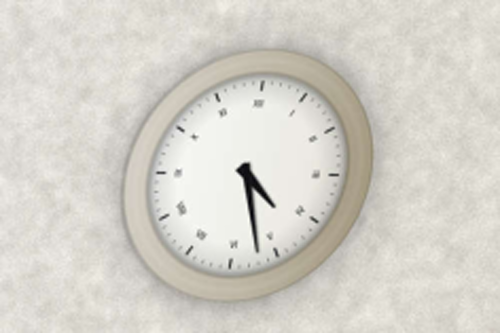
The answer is 4,27
